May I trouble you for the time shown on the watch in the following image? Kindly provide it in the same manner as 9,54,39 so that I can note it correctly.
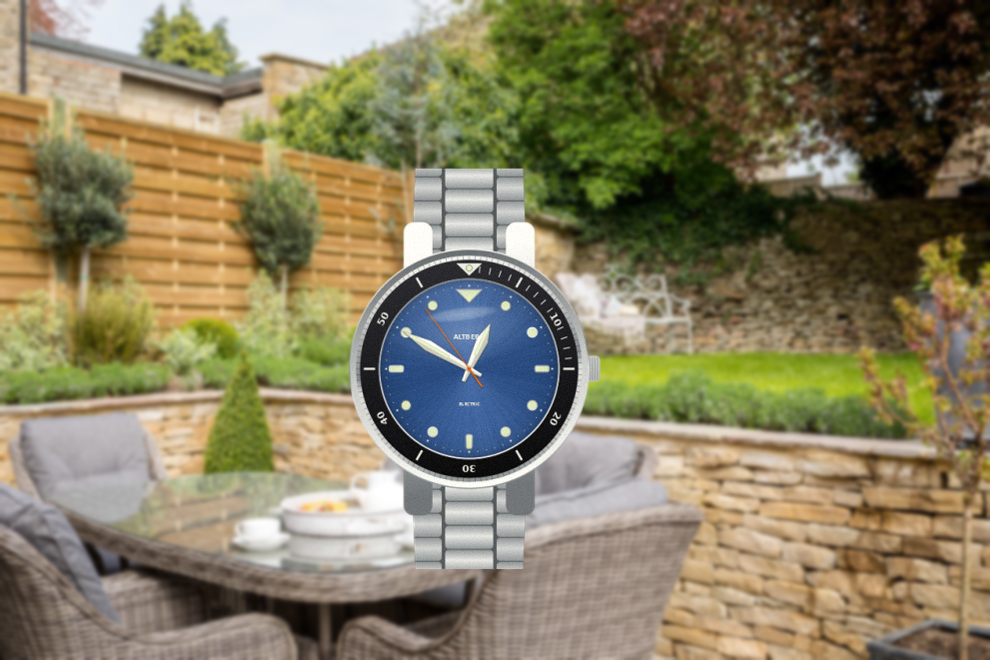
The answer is 12,49,54
